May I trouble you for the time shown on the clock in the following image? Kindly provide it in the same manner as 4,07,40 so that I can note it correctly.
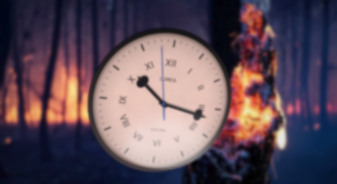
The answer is 10,16,58
